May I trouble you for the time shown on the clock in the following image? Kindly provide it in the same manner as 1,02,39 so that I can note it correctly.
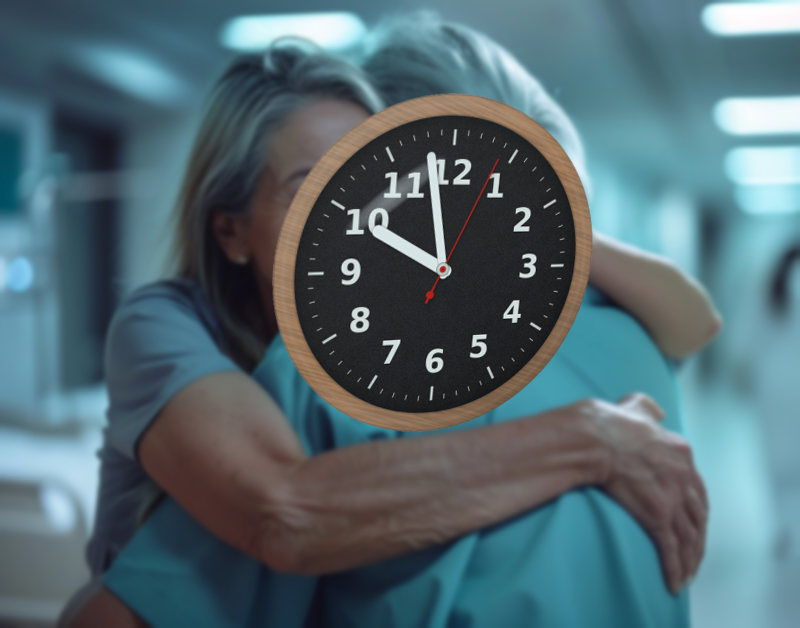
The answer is 9,58,04
